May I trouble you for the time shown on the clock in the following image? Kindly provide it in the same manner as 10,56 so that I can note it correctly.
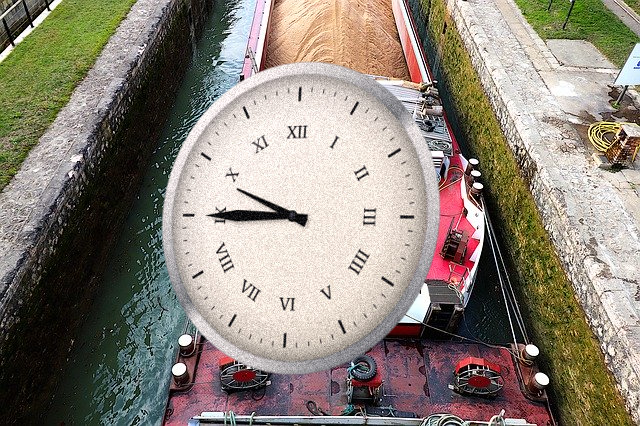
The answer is 9,45
